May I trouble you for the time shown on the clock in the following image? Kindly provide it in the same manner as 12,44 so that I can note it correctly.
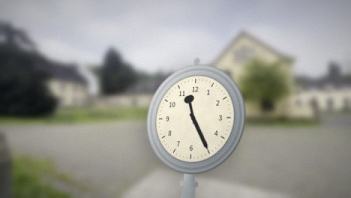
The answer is 11,25
